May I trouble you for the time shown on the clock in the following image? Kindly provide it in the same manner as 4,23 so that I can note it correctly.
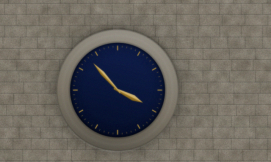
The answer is 3,53
